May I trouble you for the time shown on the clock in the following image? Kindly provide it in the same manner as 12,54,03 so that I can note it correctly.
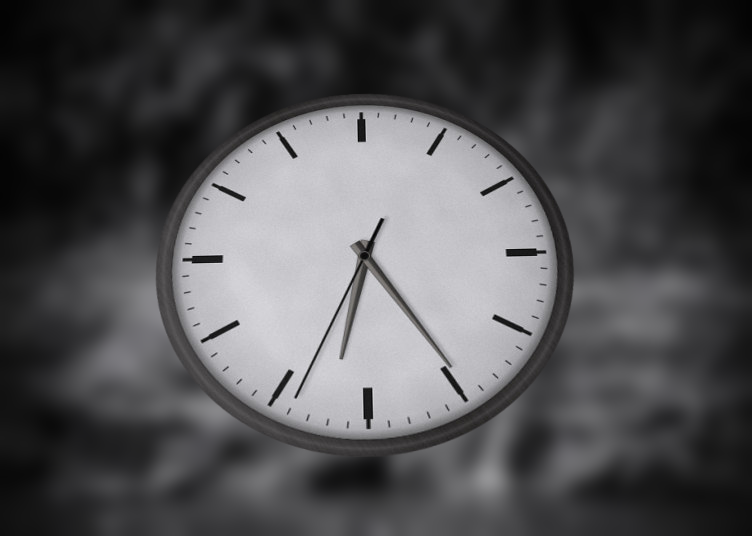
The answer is 6,24,34
